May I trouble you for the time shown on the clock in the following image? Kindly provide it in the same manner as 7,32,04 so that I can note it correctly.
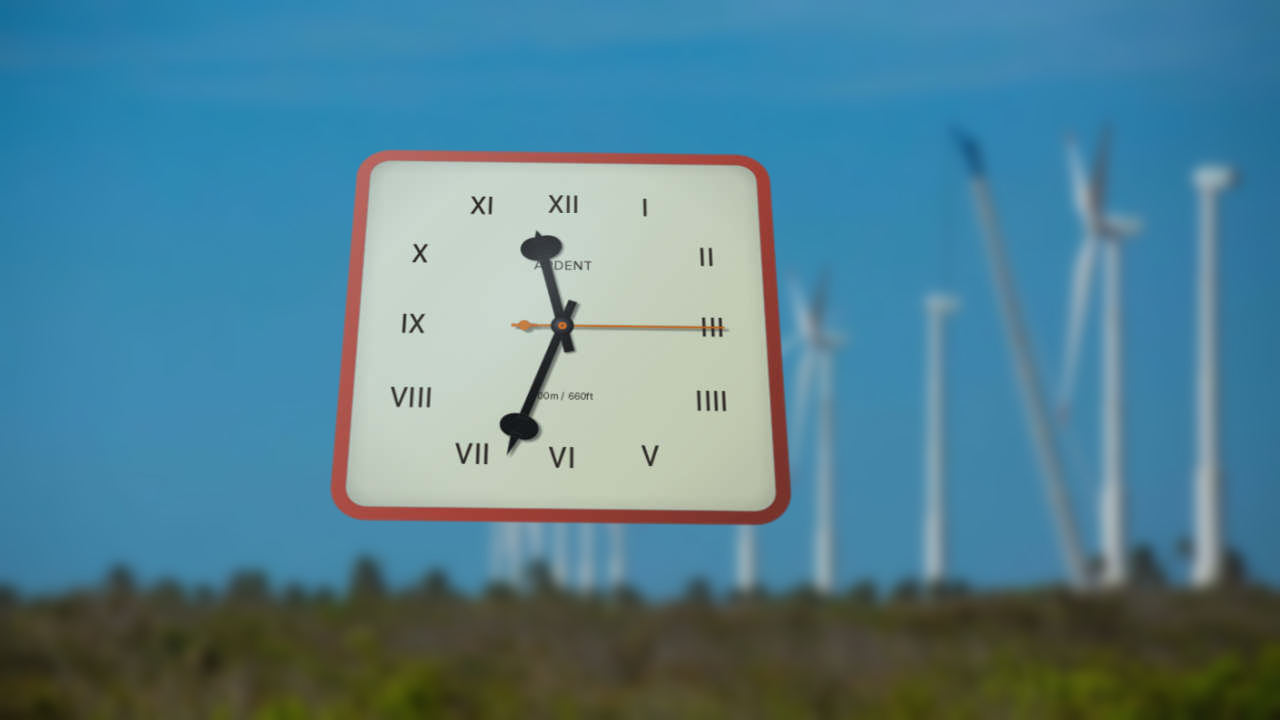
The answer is 11,33,15
